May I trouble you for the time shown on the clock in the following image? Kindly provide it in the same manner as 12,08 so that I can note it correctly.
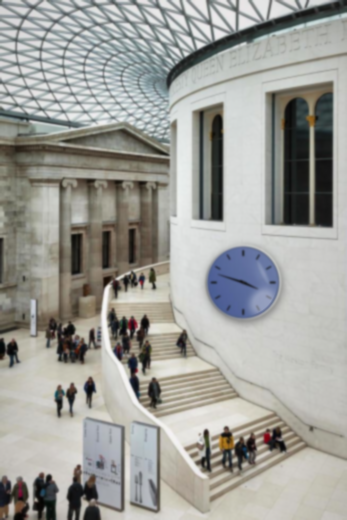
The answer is 3,48
